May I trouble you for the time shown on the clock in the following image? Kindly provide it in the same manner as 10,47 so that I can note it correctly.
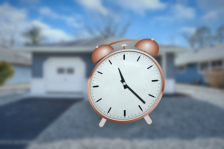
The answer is 11,23
